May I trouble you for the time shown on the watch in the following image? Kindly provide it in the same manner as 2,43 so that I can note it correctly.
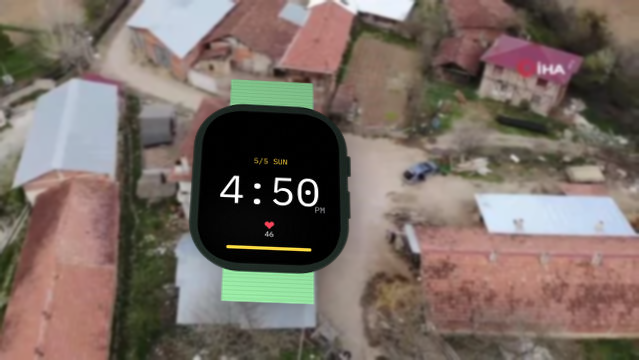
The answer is 4,50
